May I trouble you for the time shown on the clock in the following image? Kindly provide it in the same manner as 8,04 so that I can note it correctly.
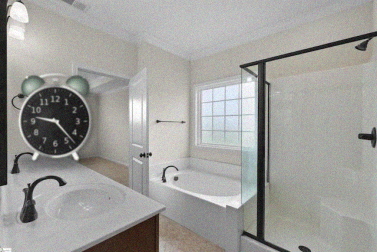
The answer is 9,23
